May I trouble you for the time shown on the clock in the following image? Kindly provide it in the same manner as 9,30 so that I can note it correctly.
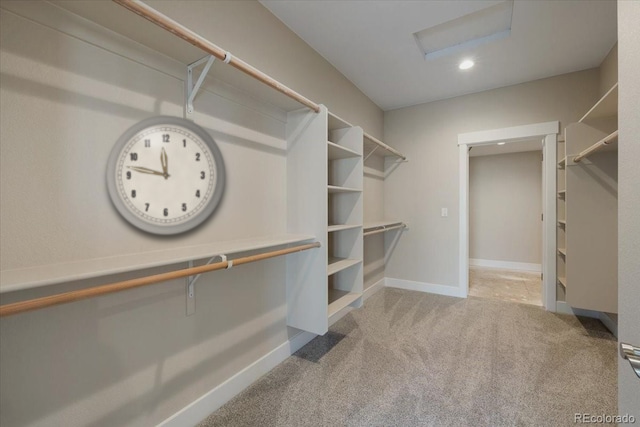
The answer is 11,47
